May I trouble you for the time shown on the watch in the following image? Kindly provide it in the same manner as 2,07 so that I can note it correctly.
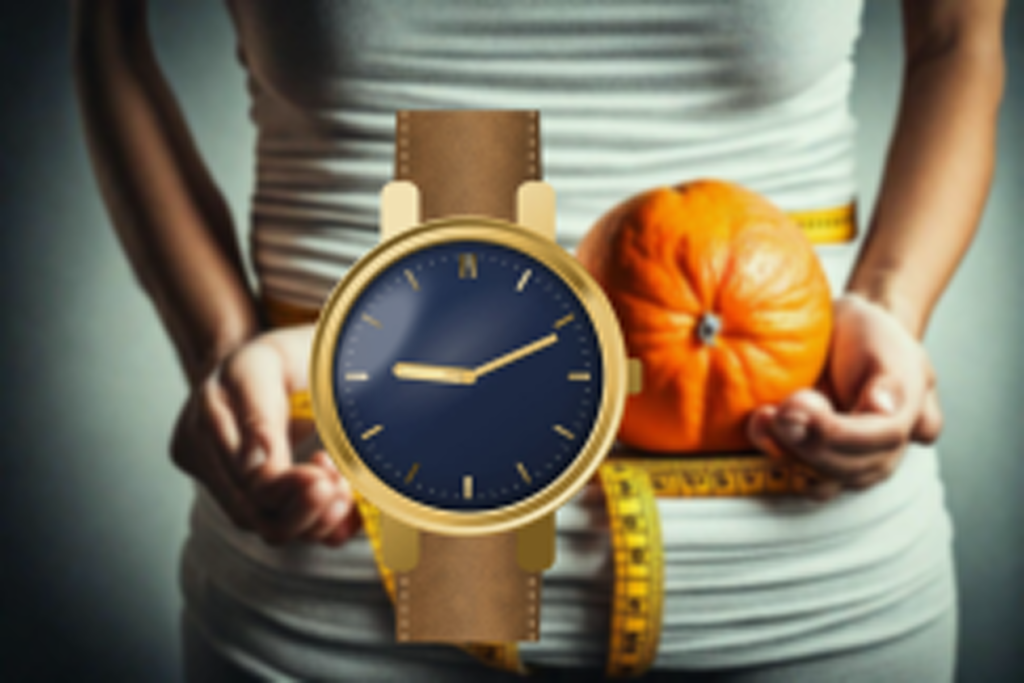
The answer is 9,11
